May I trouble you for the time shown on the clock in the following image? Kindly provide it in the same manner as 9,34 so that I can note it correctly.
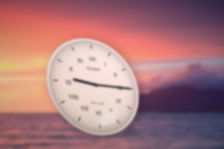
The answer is 9,15
